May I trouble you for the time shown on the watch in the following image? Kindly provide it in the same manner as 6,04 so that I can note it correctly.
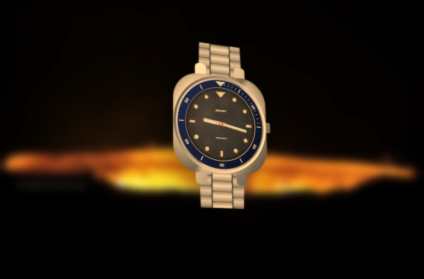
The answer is 9,17
